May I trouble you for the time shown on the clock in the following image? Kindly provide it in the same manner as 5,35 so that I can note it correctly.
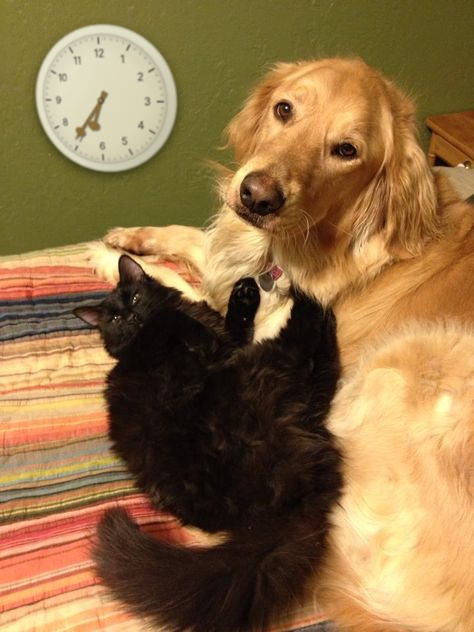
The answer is 6,36
